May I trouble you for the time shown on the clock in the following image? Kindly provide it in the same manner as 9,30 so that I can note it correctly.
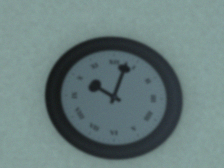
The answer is 10,03
